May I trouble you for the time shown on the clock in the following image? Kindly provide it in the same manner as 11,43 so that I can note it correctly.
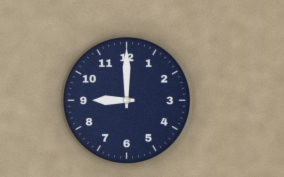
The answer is 9,00
